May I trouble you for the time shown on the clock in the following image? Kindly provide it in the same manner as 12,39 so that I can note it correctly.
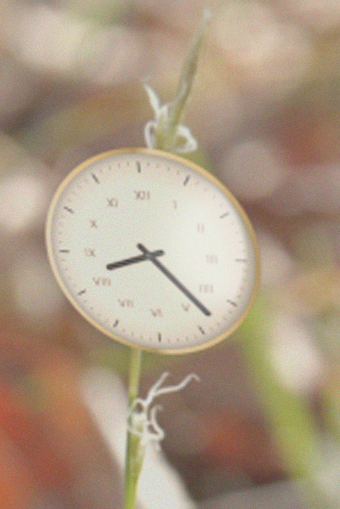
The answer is 8,23
